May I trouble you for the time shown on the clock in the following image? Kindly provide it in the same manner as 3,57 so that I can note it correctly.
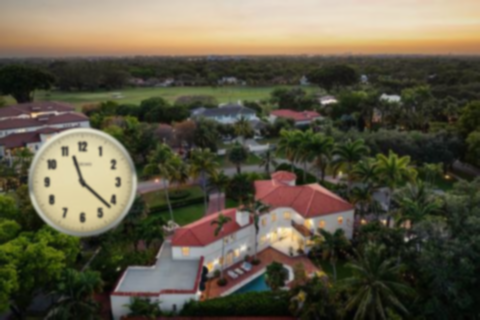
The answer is 11,22
